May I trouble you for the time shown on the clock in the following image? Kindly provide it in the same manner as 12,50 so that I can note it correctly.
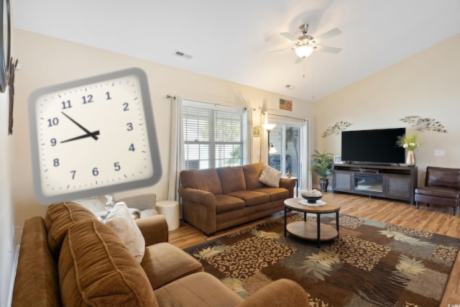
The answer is 8,53
